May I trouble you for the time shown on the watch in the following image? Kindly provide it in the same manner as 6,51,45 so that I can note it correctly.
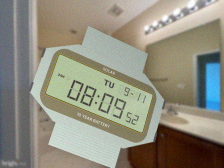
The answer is 8,09,52
